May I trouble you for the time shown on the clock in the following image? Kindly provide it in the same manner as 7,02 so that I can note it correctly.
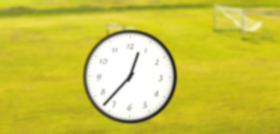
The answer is 12,37
